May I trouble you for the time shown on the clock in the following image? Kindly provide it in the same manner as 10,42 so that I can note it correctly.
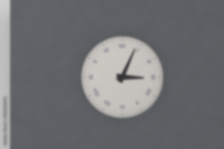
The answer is 3,04
